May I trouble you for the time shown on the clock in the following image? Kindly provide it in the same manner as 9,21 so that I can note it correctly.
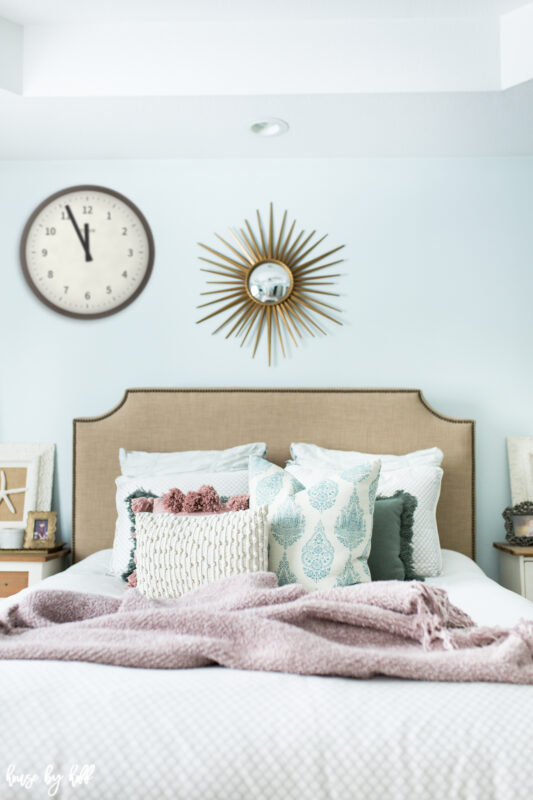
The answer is 11,56
